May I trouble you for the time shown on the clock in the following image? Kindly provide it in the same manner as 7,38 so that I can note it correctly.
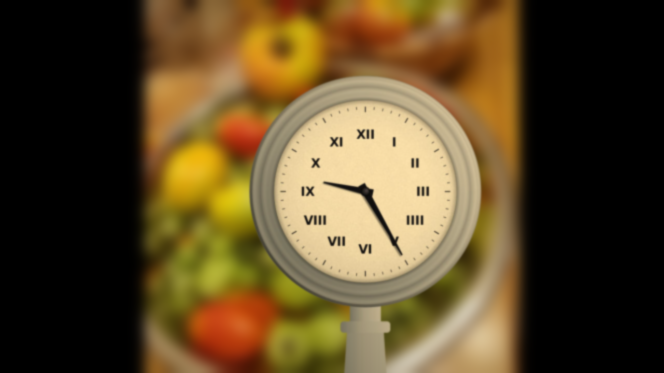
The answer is 9,25
